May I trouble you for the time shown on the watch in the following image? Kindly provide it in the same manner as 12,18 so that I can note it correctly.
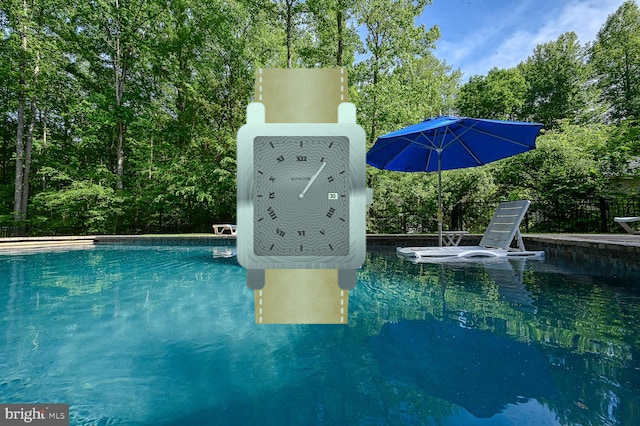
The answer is 1,06
